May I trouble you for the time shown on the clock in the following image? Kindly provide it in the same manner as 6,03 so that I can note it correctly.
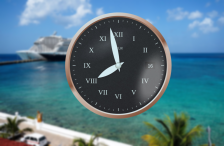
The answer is 7,58
